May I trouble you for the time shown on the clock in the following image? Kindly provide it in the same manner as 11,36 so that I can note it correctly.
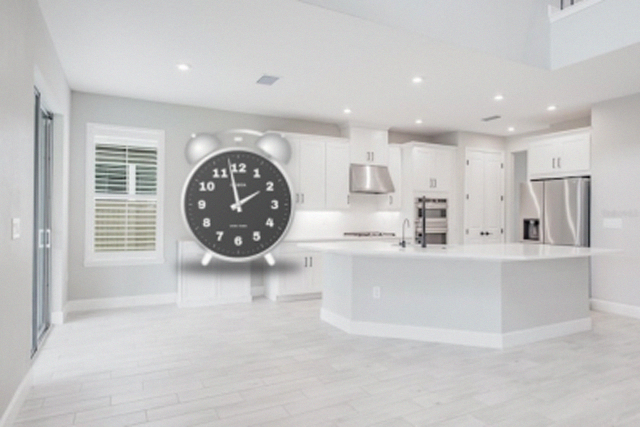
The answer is 1,58
